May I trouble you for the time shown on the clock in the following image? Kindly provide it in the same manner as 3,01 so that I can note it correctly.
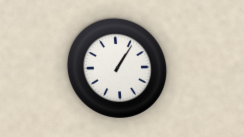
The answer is 1,06
